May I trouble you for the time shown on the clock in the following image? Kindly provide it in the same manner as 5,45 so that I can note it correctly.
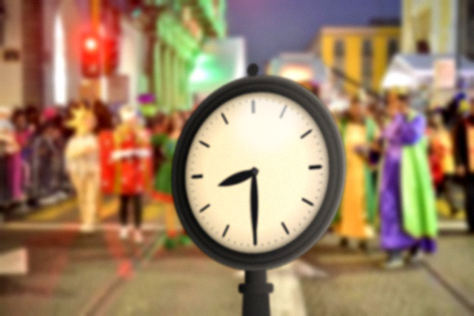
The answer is 8,30
